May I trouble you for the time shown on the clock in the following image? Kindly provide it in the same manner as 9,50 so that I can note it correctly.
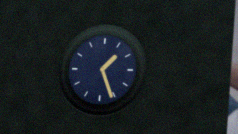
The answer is 1,26
